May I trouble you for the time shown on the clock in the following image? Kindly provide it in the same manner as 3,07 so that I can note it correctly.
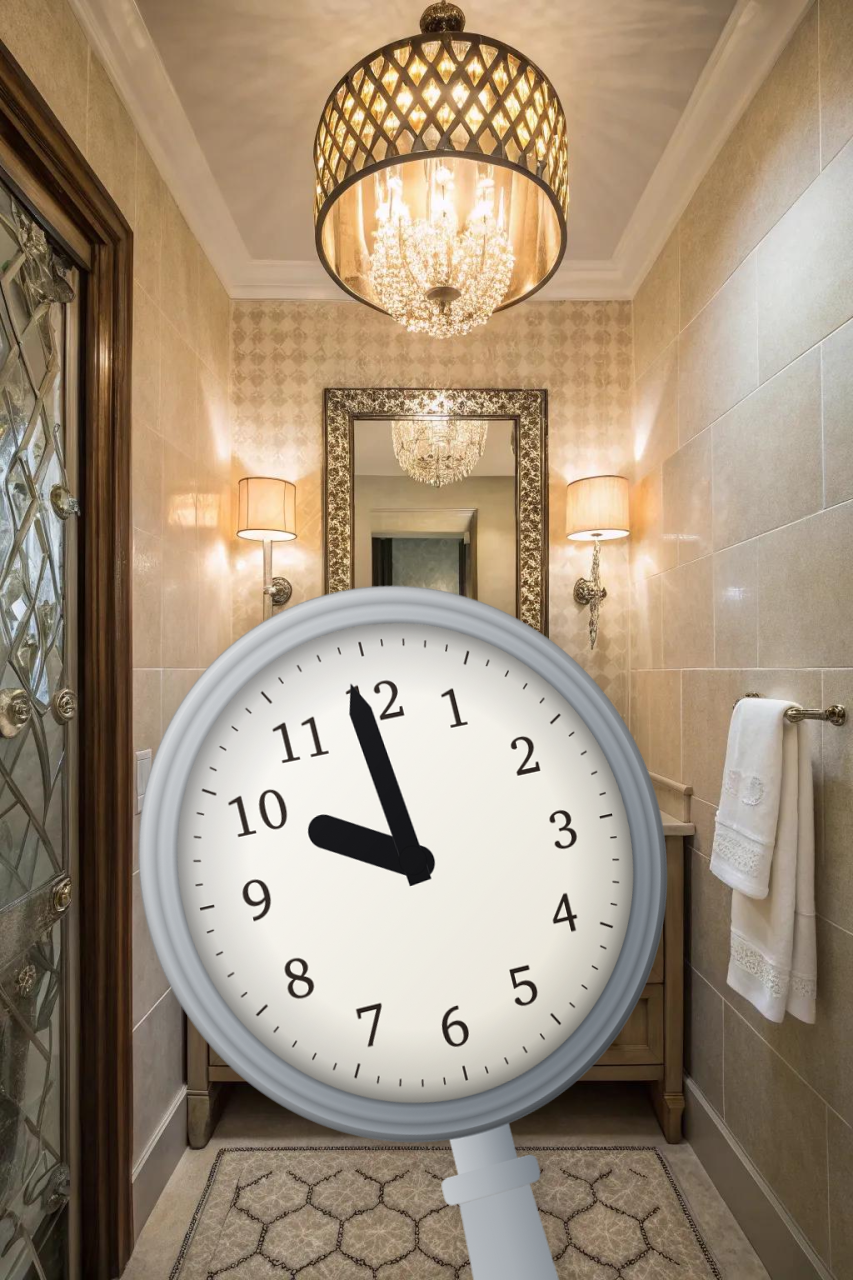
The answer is 9,59
